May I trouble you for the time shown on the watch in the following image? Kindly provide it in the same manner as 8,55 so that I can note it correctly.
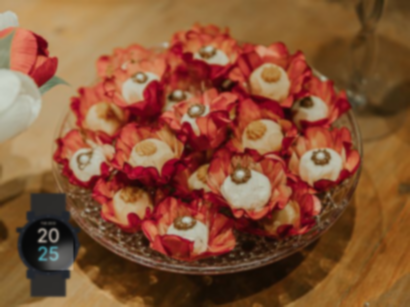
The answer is 20,25
